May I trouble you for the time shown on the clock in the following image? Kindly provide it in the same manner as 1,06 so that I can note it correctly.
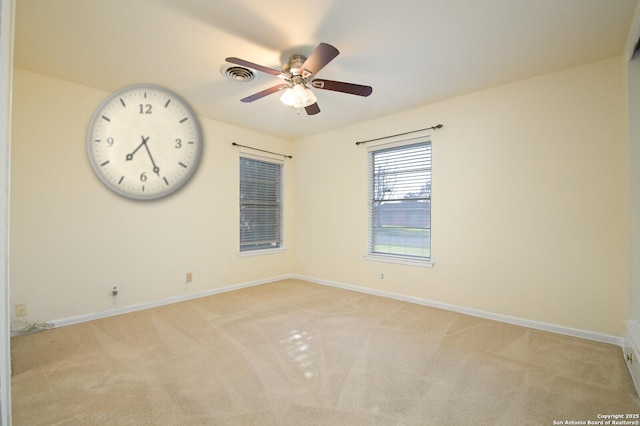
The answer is 7,26
